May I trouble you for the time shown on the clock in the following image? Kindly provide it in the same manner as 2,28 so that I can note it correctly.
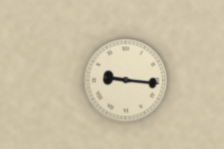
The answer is 9,16
